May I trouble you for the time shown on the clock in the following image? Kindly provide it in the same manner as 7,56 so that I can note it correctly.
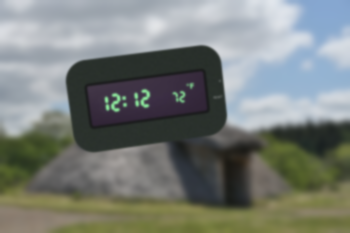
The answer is 12,12
